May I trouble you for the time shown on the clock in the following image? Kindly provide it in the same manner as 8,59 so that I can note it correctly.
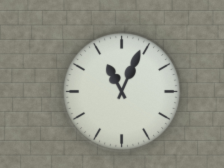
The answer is 11,04
